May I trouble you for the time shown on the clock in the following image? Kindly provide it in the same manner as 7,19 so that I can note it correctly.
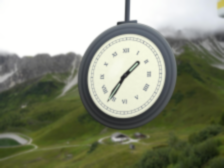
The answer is 1,36
